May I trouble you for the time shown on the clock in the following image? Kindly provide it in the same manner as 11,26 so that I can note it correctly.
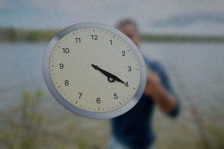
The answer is 4,20
